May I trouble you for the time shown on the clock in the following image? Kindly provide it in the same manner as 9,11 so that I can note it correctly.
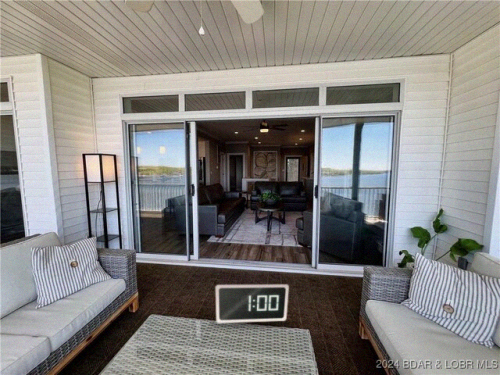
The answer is 1,00
